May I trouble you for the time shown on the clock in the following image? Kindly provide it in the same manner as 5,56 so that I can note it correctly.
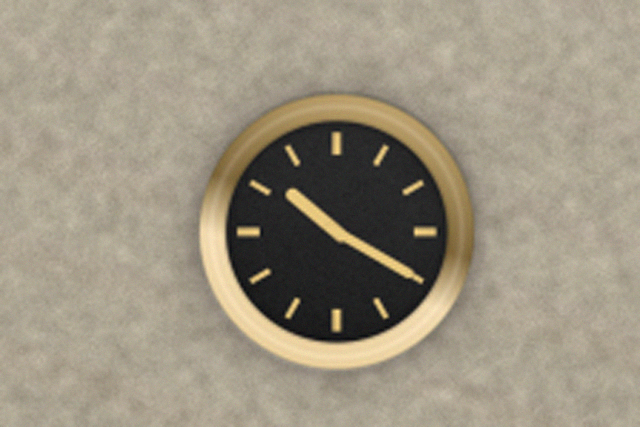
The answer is 10,20
